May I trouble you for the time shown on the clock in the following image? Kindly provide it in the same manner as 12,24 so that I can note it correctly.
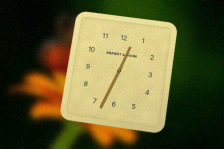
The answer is 12,33
